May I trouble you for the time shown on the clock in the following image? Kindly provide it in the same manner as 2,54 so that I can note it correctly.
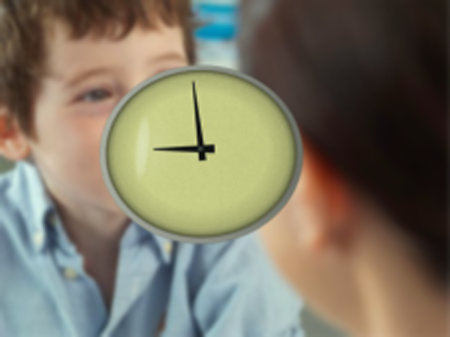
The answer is 8,59
